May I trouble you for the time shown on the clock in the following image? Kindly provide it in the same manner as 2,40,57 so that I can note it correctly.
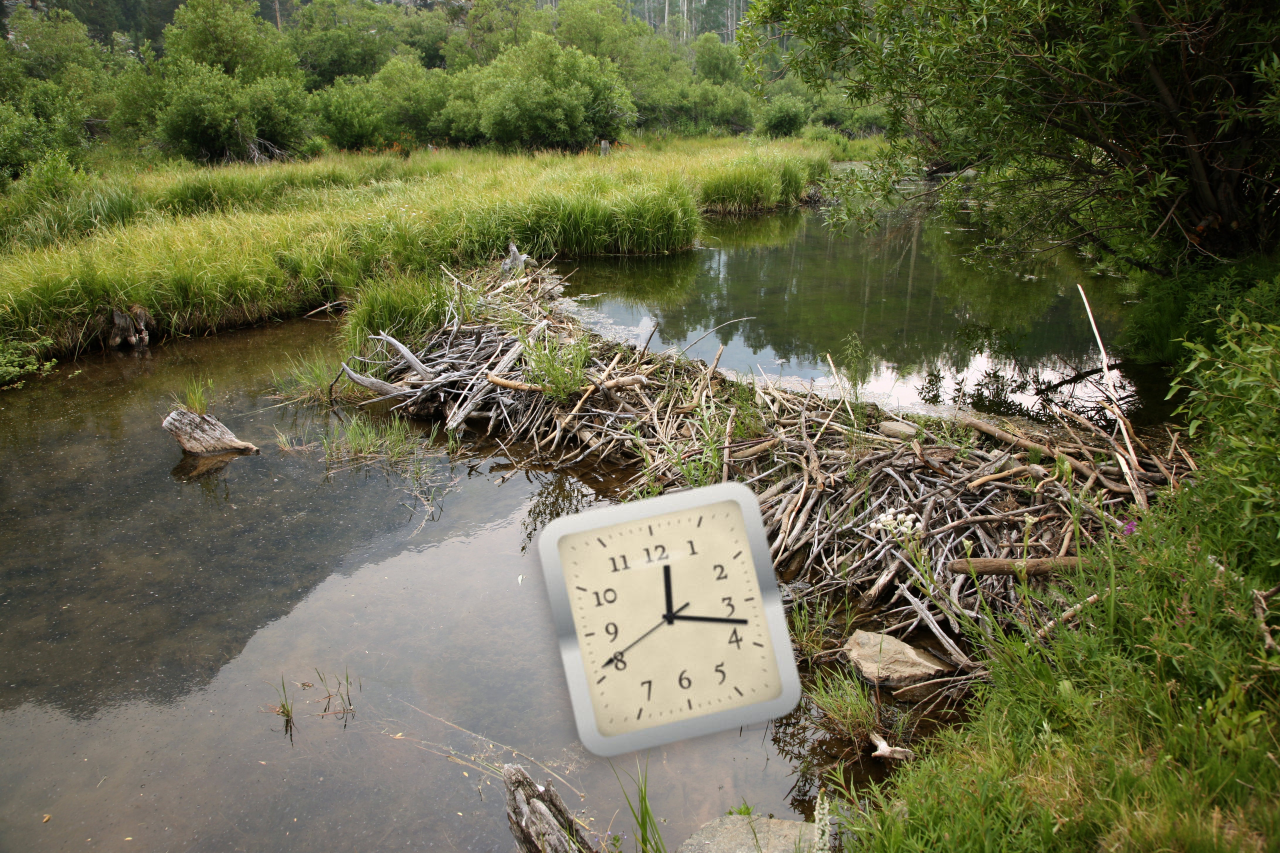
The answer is 12,17,41
